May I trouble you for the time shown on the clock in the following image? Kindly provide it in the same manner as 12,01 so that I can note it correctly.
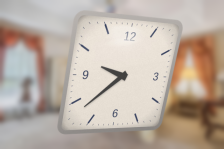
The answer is 9,38
